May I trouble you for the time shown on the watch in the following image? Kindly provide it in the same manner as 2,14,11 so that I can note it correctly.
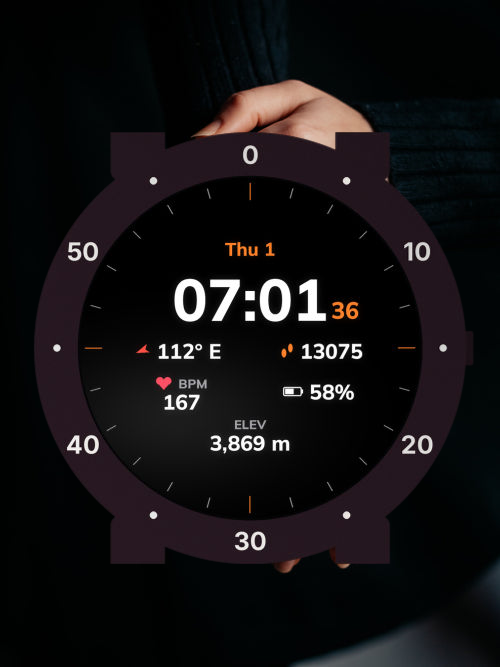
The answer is 7,01,36
